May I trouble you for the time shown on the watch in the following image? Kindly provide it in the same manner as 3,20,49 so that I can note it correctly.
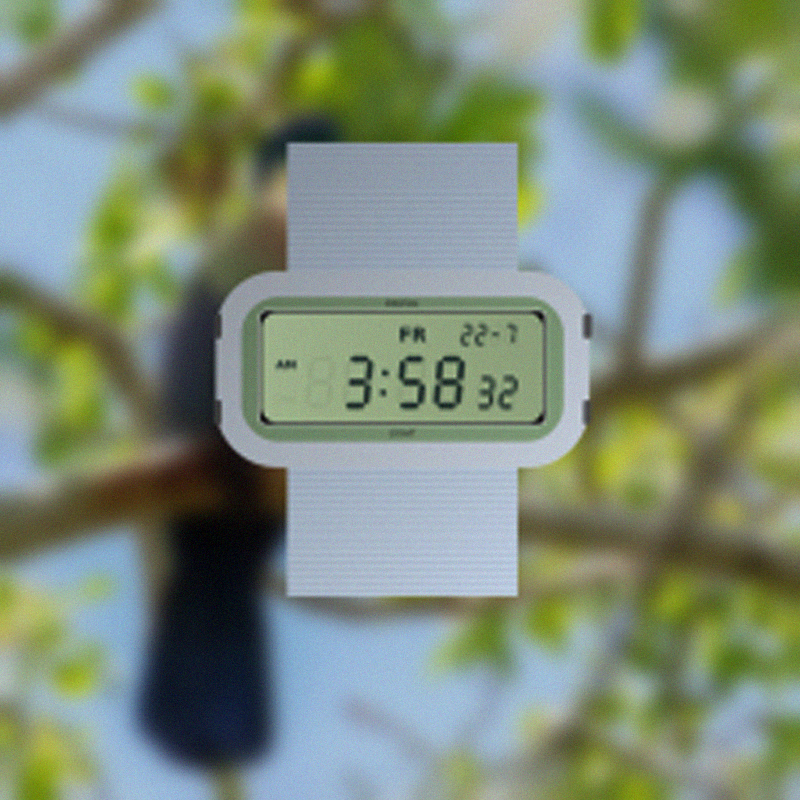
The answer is 3,58,32
